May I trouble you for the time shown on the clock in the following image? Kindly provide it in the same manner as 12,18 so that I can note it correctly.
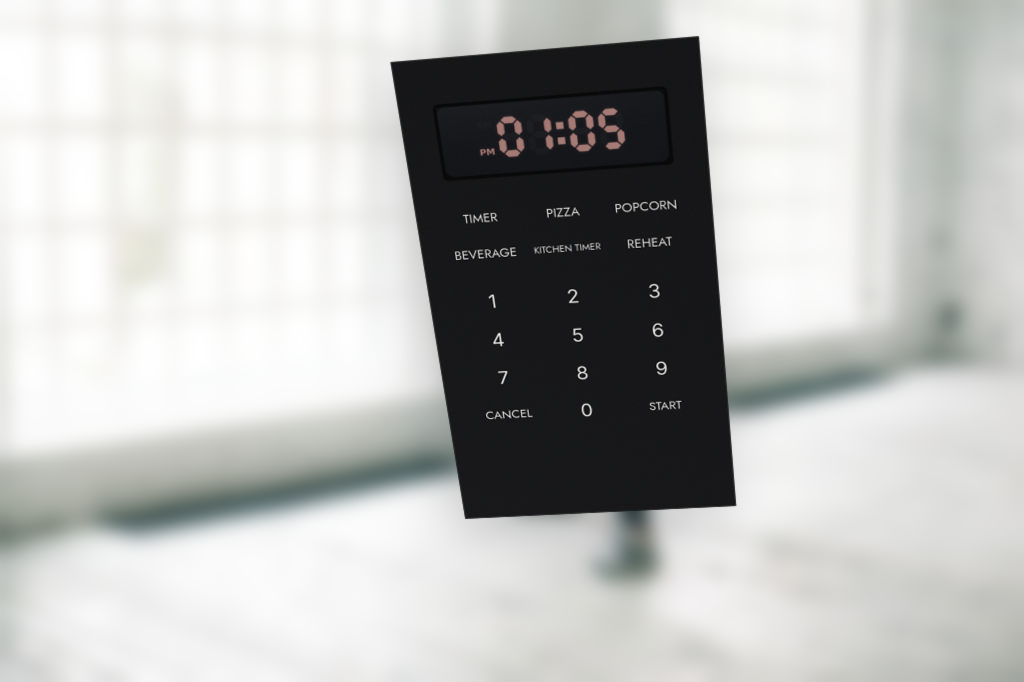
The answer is 1,05
